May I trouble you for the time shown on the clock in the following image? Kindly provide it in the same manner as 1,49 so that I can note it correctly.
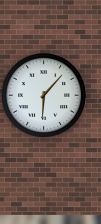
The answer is 6,07
